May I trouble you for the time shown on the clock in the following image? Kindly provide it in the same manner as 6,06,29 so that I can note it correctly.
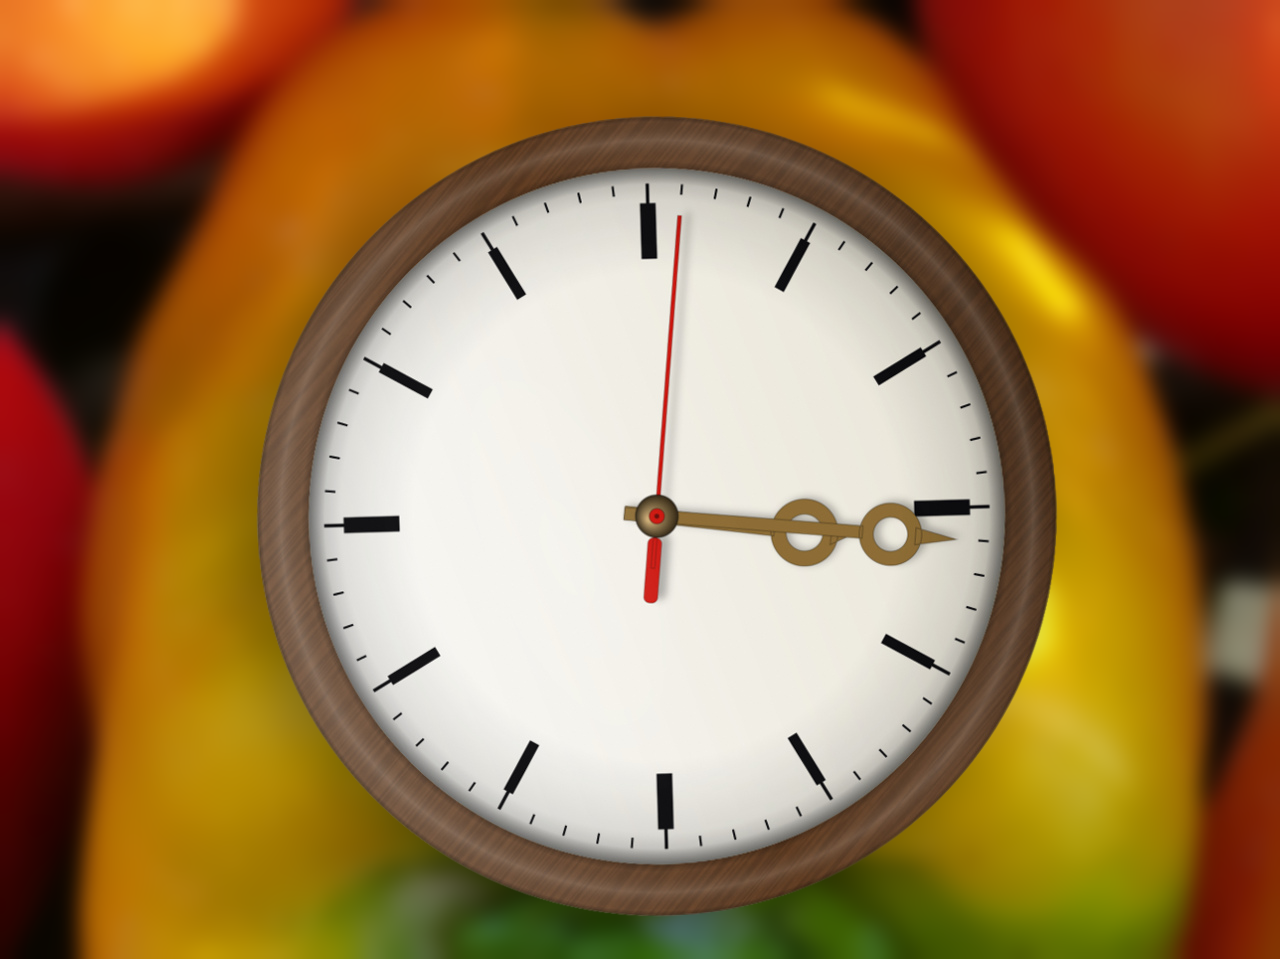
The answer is 3,16,01
